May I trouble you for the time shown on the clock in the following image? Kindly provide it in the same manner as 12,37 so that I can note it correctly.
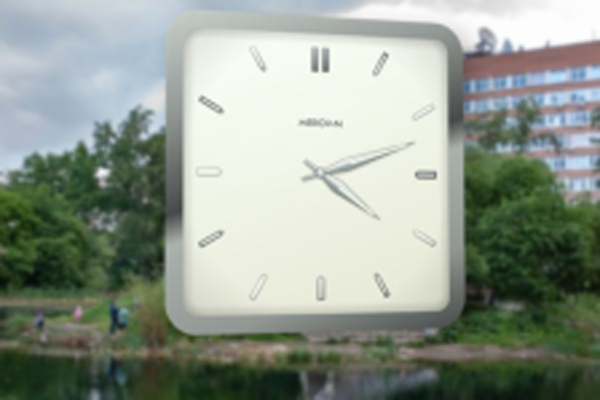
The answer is 4,12
